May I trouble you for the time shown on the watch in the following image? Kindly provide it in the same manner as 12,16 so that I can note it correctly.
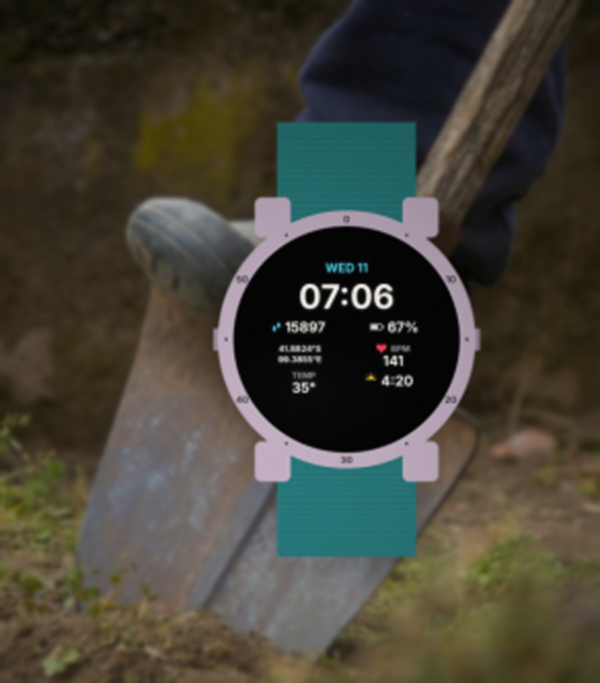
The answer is 7,06
